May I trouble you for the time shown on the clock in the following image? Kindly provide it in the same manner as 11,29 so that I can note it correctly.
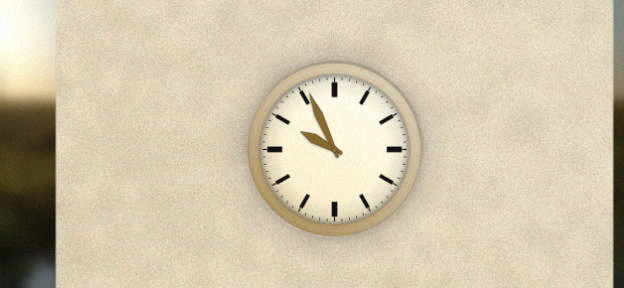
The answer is 9,56
